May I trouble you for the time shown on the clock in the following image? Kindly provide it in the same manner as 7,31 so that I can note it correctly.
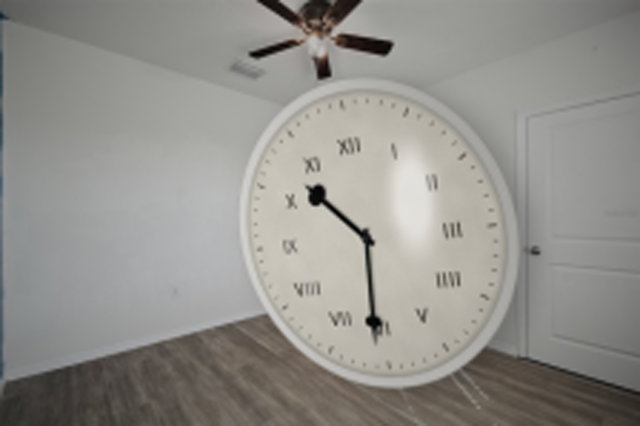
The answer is 10,31
